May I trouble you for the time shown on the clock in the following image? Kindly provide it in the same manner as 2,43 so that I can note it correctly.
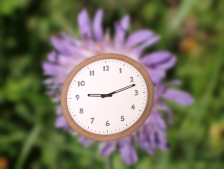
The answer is 9,12
